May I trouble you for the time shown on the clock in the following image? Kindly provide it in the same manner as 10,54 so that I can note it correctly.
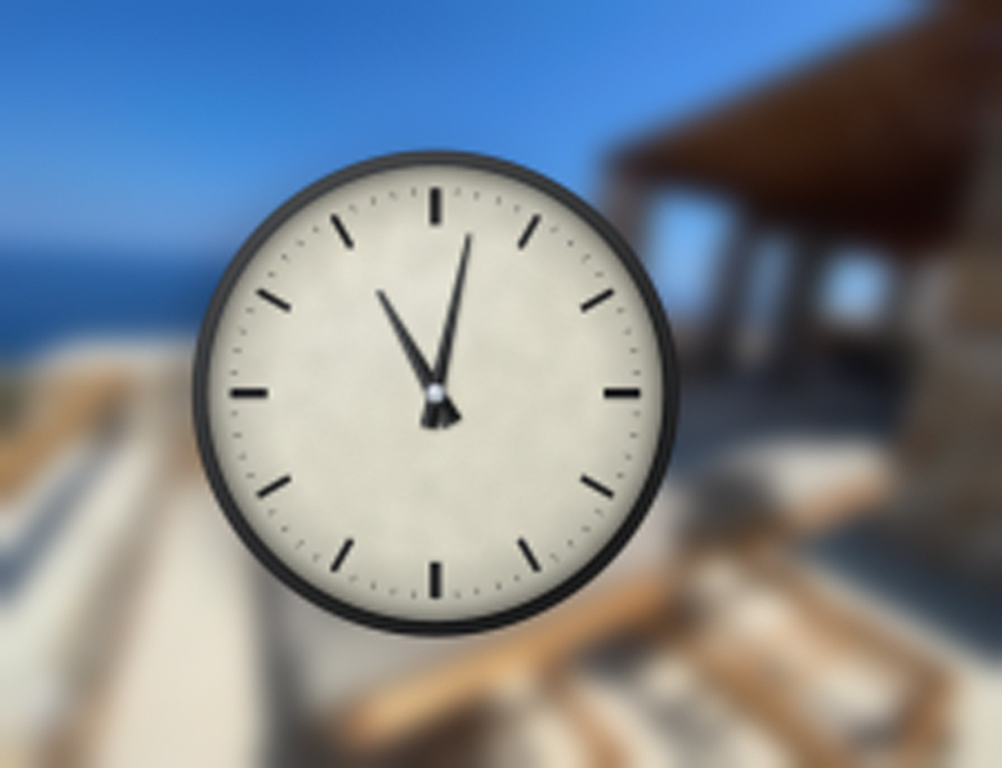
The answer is 11,02
